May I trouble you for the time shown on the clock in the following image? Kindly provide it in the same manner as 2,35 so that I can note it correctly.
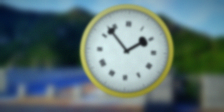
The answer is 1,53
